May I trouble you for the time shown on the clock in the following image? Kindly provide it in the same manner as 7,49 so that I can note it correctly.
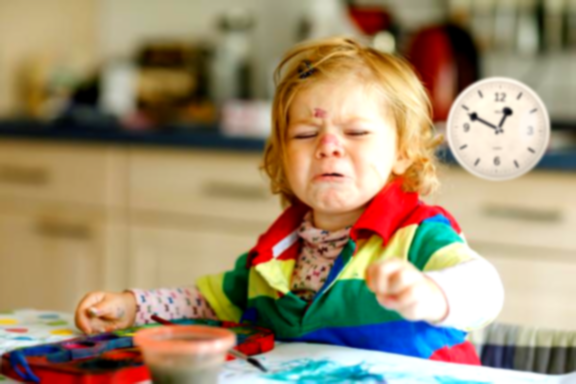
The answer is 12,49
